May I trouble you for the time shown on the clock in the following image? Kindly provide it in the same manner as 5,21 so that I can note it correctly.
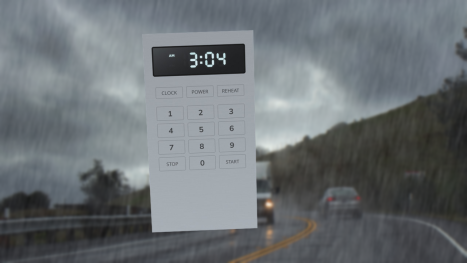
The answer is 3,04
